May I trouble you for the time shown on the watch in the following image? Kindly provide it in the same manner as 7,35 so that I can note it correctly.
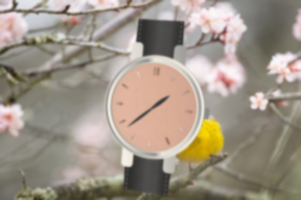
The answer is 1,38
